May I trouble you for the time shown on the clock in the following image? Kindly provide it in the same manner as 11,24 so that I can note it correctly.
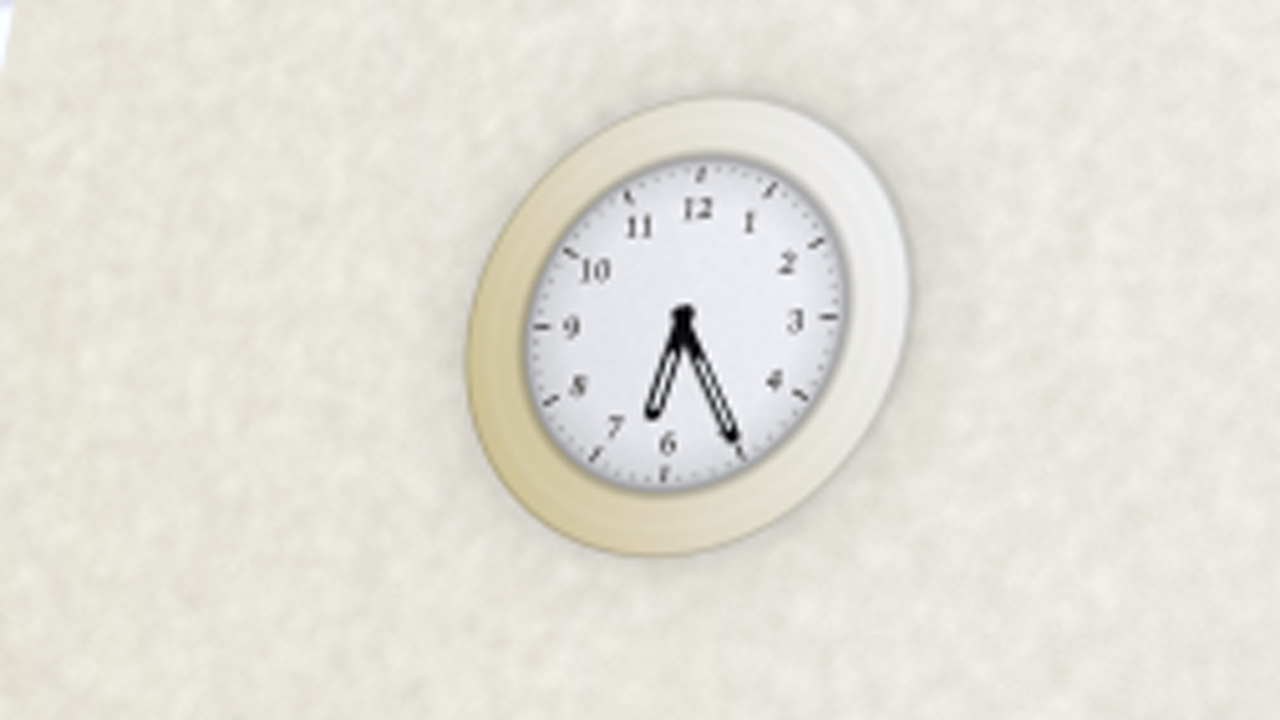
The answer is 6,25
